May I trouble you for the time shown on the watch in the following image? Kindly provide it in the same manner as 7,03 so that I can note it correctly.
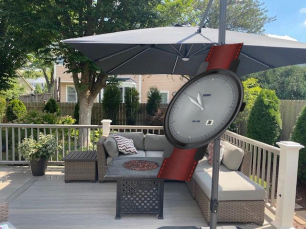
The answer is 10,50
